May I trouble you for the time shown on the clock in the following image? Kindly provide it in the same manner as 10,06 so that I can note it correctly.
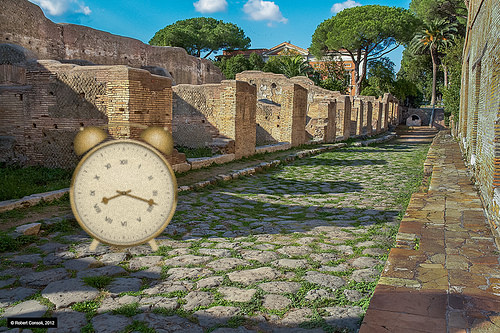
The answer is 8,18
